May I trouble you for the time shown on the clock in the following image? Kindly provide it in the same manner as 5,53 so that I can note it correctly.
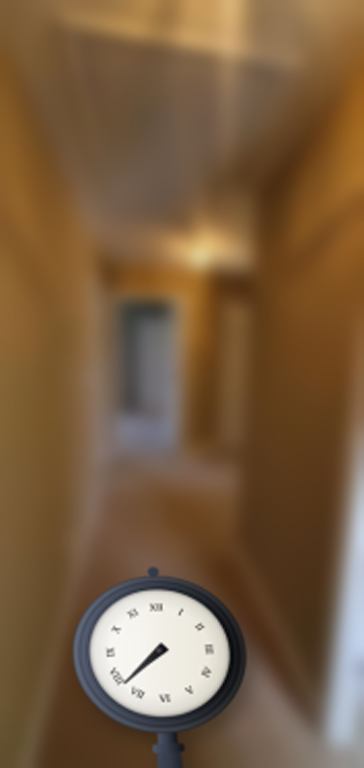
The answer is 7,38
